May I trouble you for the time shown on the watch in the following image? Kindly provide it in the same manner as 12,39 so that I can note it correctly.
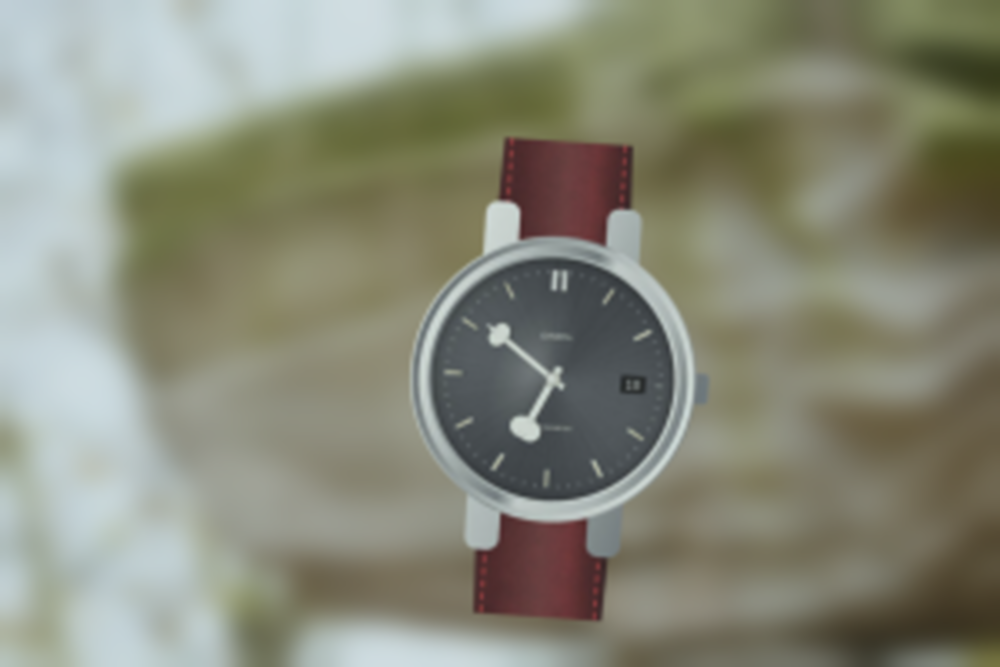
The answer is 6,51
